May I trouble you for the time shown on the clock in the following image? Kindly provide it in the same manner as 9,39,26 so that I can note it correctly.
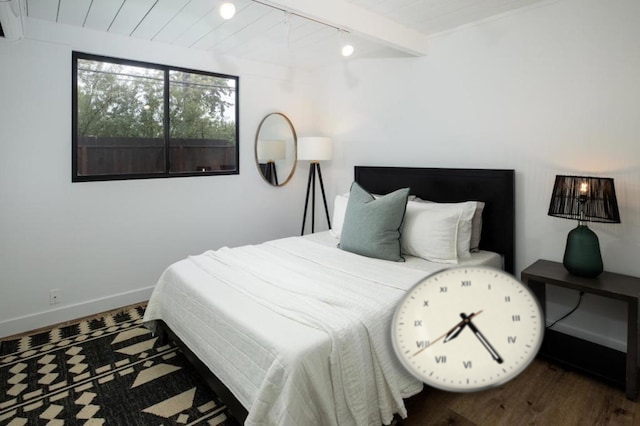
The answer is 7,24,39
